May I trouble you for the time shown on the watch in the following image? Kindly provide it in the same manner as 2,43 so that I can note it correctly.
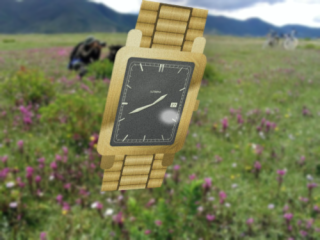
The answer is 1,41
